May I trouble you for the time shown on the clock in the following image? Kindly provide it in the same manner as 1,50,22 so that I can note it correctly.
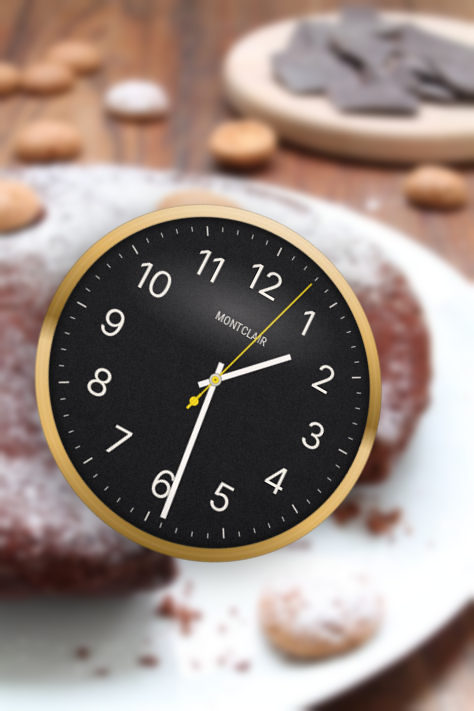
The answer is 1,29,03
